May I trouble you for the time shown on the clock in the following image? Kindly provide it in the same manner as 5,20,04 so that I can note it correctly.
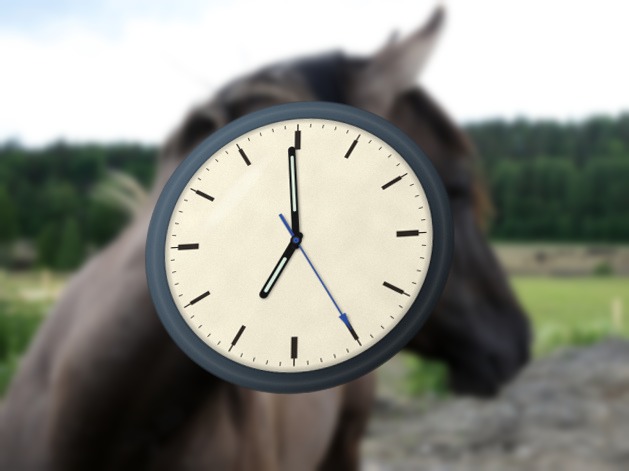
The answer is 6,59,25
